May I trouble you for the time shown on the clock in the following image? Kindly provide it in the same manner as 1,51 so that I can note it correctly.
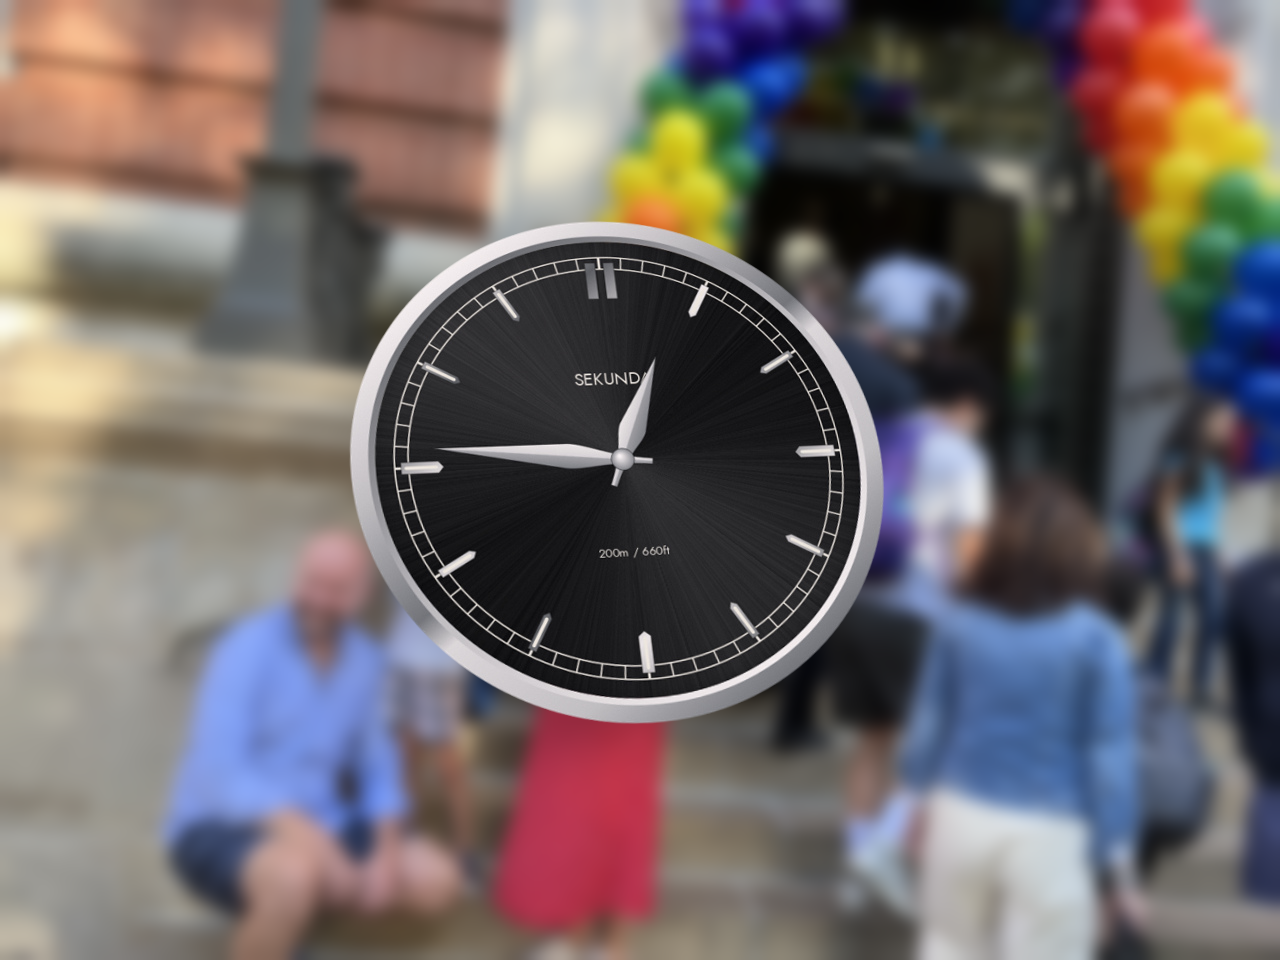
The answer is 12,46
